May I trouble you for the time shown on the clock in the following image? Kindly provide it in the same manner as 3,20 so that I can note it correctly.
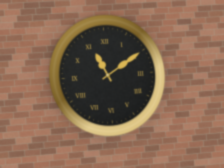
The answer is 11,10
